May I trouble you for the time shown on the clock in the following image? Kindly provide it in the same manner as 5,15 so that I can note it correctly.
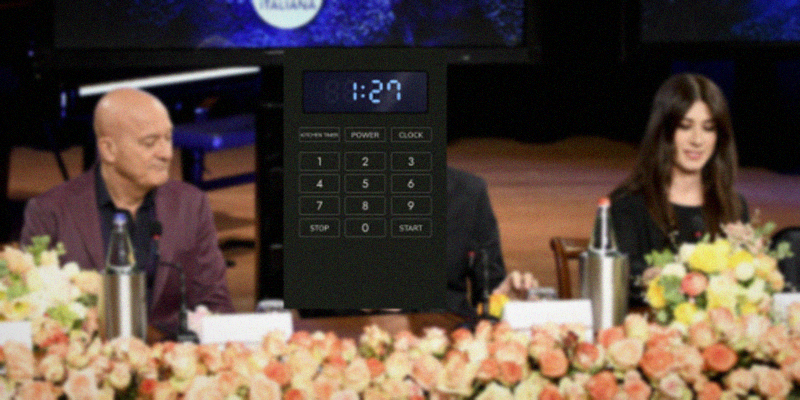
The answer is 1,27
